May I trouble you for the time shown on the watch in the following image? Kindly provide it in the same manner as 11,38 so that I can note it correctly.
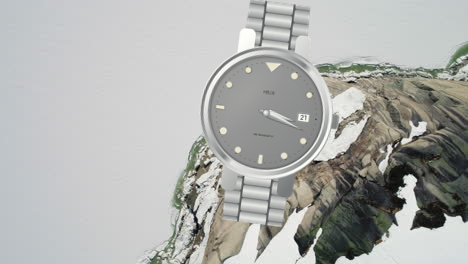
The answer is 3,18
